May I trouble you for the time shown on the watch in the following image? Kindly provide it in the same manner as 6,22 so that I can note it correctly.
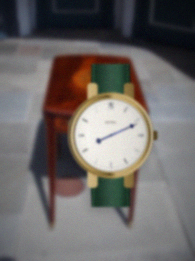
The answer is 8,11
